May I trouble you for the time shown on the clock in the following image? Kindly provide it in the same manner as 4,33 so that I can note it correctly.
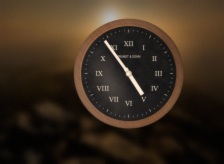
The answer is 4,54
